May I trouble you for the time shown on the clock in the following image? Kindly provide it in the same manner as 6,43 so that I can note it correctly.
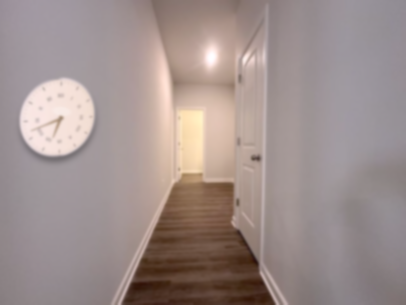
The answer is 6,42
